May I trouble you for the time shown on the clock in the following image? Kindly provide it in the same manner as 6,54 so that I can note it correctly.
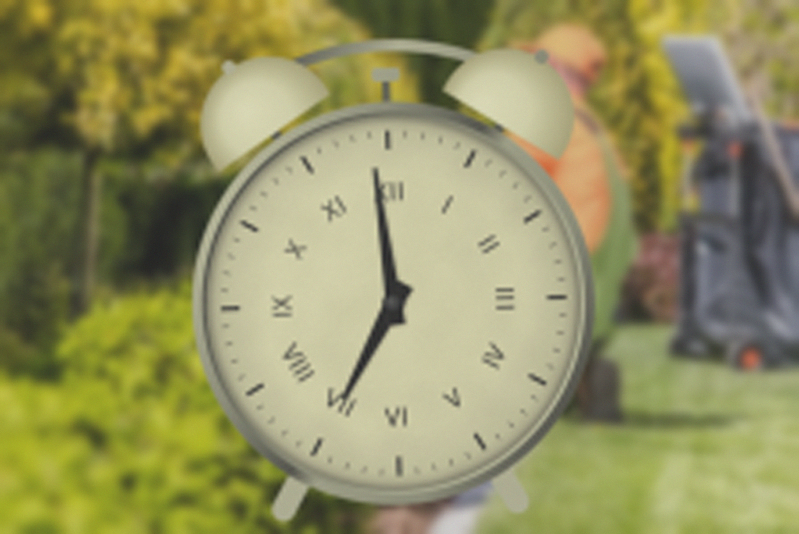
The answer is 6,59
